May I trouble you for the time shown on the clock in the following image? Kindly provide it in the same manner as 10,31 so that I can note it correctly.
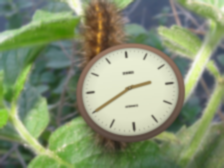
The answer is 2,40
